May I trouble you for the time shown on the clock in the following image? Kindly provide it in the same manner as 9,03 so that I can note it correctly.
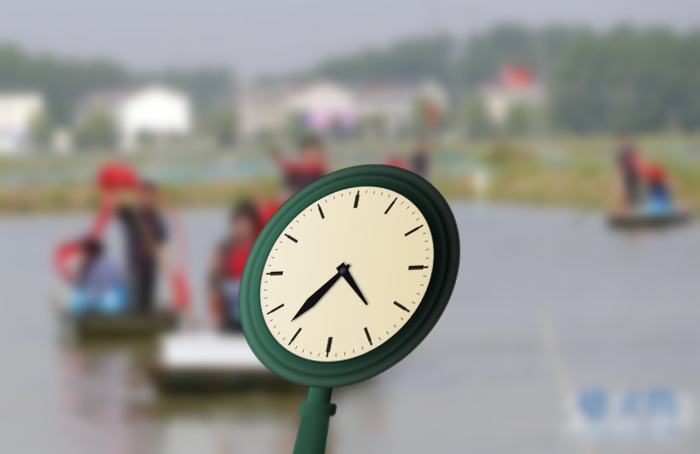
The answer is 4,37
